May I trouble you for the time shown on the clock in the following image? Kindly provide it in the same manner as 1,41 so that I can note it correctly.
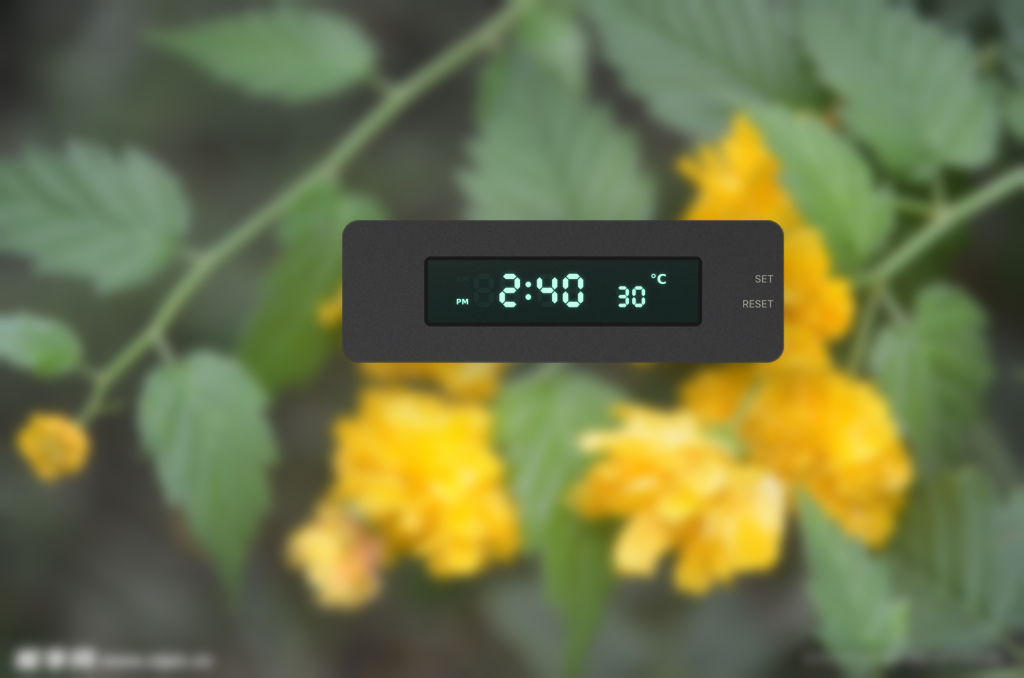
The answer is 2,40
